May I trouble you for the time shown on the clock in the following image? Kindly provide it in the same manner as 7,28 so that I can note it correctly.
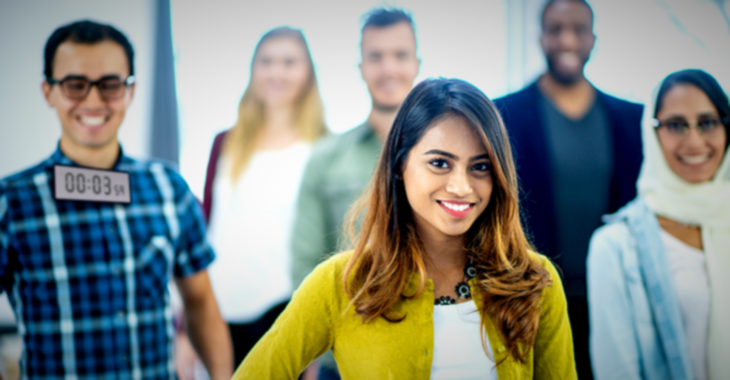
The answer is 0,03
